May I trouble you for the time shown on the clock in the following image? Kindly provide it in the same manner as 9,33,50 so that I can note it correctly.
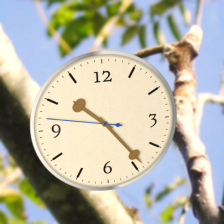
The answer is 10,23,47
